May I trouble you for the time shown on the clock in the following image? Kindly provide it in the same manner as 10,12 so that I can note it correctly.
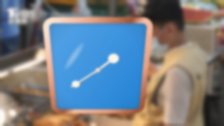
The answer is 1,39
